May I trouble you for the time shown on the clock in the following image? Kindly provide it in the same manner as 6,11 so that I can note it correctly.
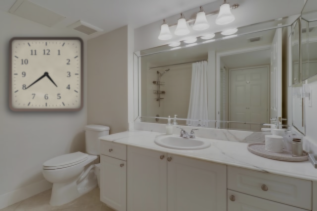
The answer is 4,39
